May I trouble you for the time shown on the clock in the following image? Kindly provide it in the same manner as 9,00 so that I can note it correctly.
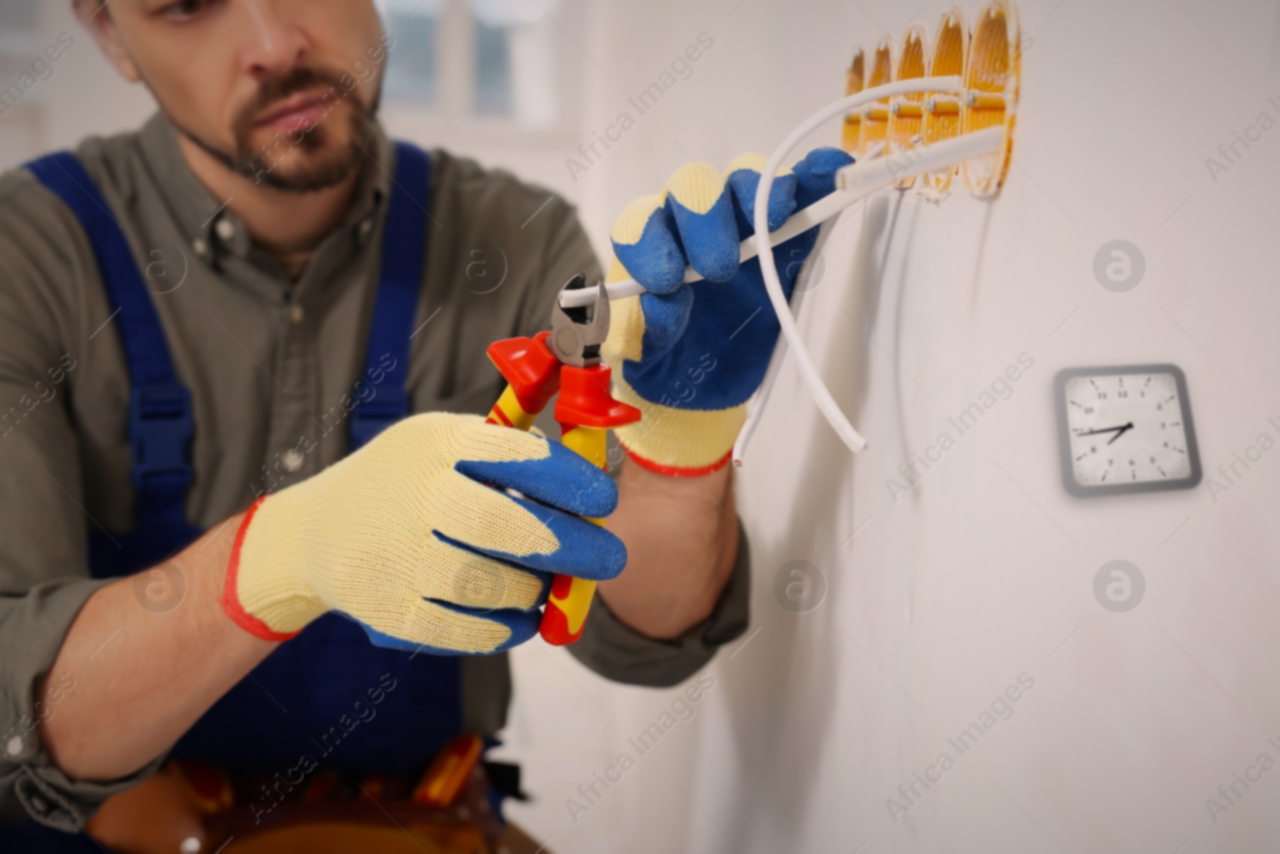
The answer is 7,44
